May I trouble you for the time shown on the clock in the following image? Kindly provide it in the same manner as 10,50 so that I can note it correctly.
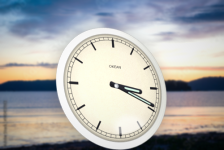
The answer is 3,19
